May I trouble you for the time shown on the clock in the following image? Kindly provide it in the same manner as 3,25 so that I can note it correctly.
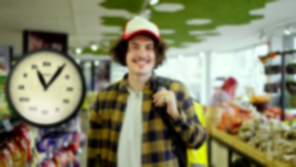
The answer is 11,06
